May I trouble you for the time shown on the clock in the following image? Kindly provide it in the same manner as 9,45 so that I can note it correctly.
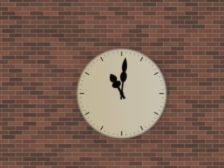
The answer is 11,01
